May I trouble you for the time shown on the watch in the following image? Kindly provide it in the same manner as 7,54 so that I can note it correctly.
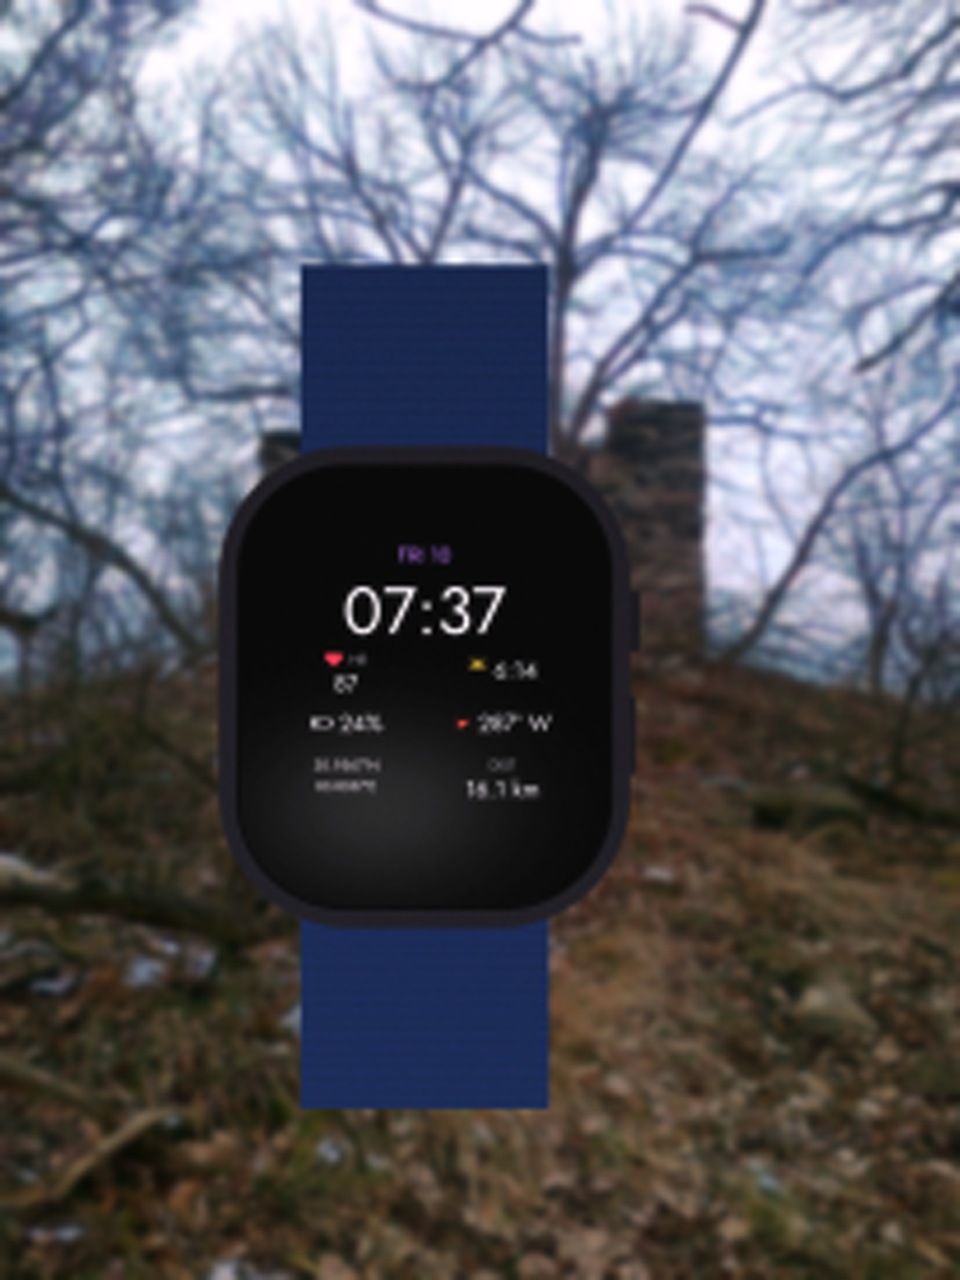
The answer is 7,37
